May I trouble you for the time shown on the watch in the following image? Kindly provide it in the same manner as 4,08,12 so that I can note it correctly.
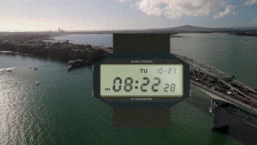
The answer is 8,22,28
